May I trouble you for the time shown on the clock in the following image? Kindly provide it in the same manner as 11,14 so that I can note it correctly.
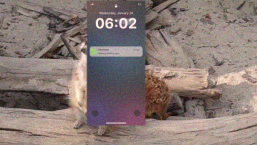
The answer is 6,02
